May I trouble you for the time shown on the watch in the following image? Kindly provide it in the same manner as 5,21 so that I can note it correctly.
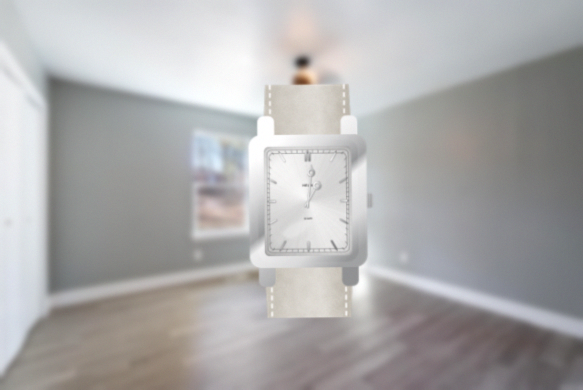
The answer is 1,01
